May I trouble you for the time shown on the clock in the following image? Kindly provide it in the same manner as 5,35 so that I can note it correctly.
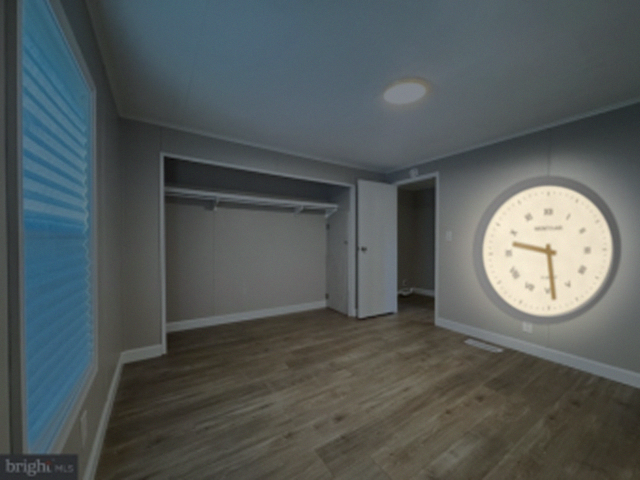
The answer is 9,29
